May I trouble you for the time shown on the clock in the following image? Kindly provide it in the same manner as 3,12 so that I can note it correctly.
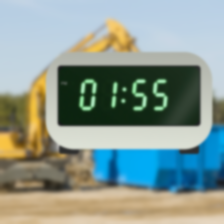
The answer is 1,55
